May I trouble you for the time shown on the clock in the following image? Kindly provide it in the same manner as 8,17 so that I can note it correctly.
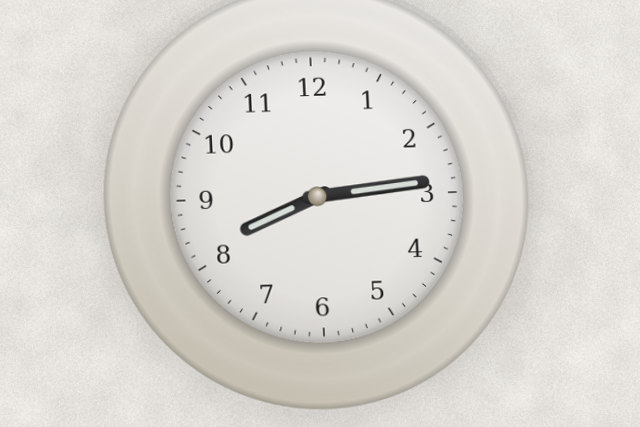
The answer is 8,14
